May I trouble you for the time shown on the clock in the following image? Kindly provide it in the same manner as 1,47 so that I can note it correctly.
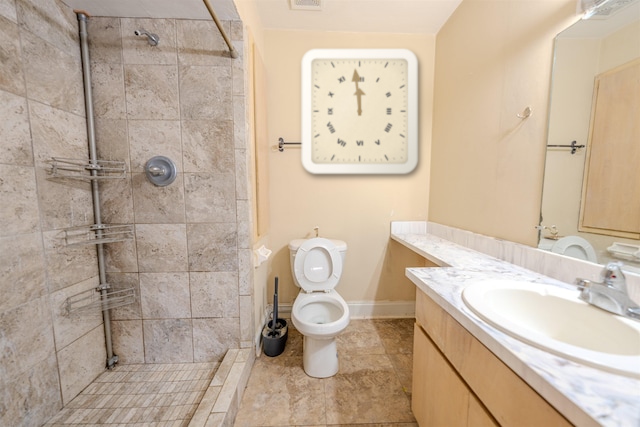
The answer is 11,59
